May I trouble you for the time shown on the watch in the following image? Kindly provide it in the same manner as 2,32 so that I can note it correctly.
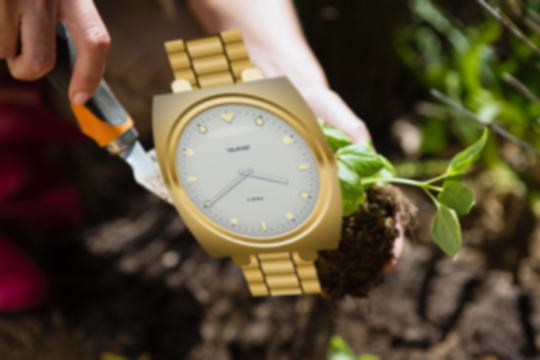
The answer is 3,40
